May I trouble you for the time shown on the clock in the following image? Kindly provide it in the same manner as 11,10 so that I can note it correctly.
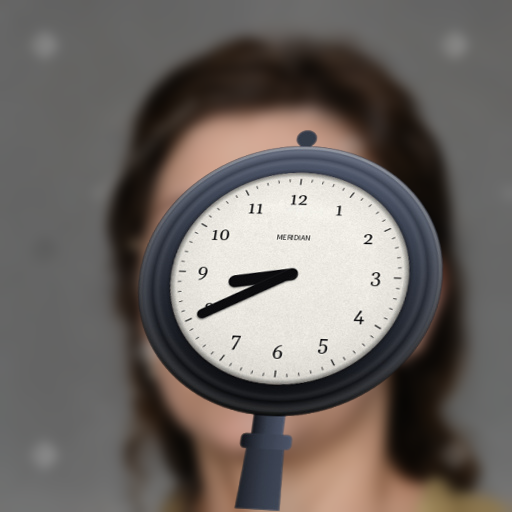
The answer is 8,40
